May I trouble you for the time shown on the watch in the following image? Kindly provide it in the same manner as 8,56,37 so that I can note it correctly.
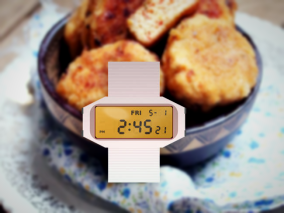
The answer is 2,45,21
